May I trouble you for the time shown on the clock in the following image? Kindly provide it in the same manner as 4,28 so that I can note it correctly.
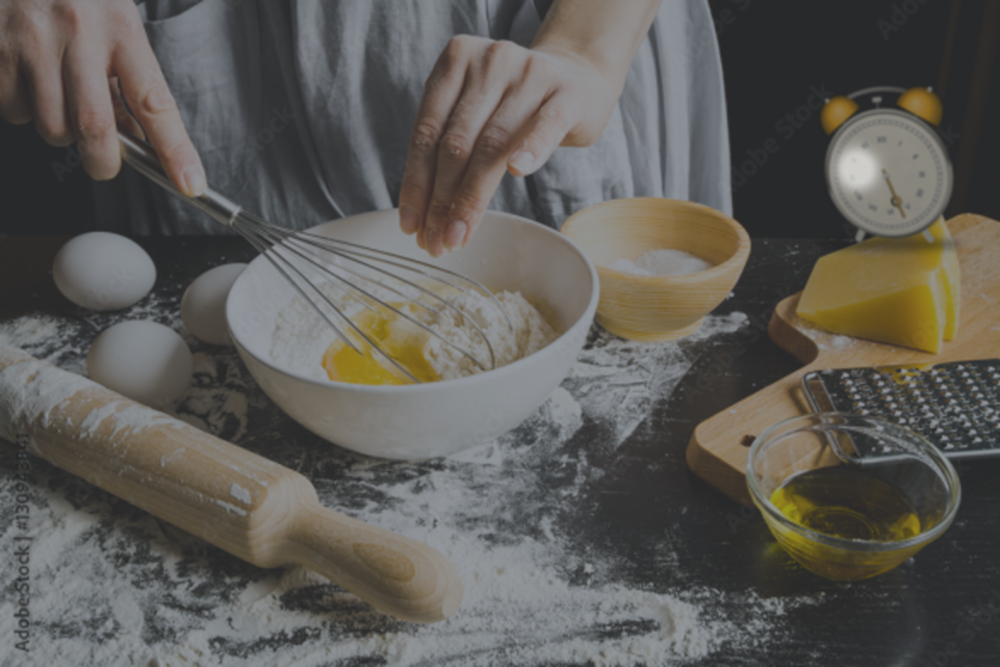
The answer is 5,27
